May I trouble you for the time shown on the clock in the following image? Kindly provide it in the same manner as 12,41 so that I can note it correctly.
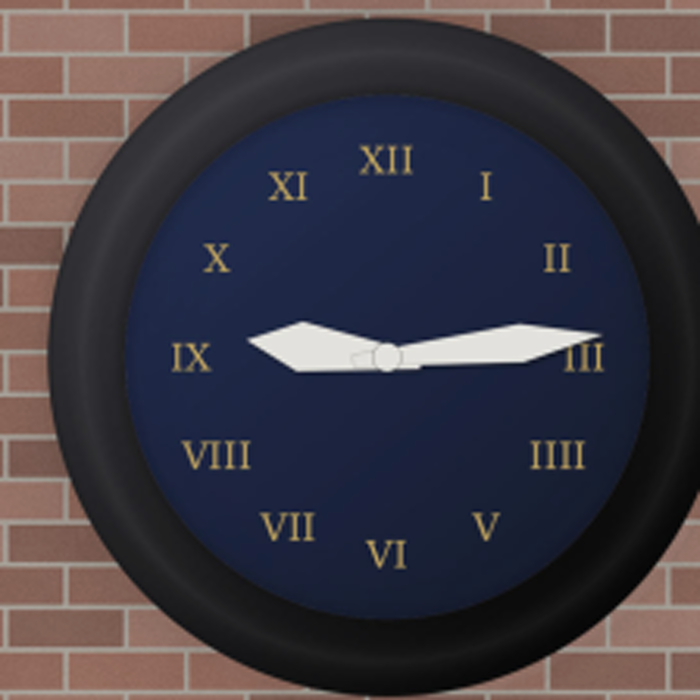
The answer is 9,14
